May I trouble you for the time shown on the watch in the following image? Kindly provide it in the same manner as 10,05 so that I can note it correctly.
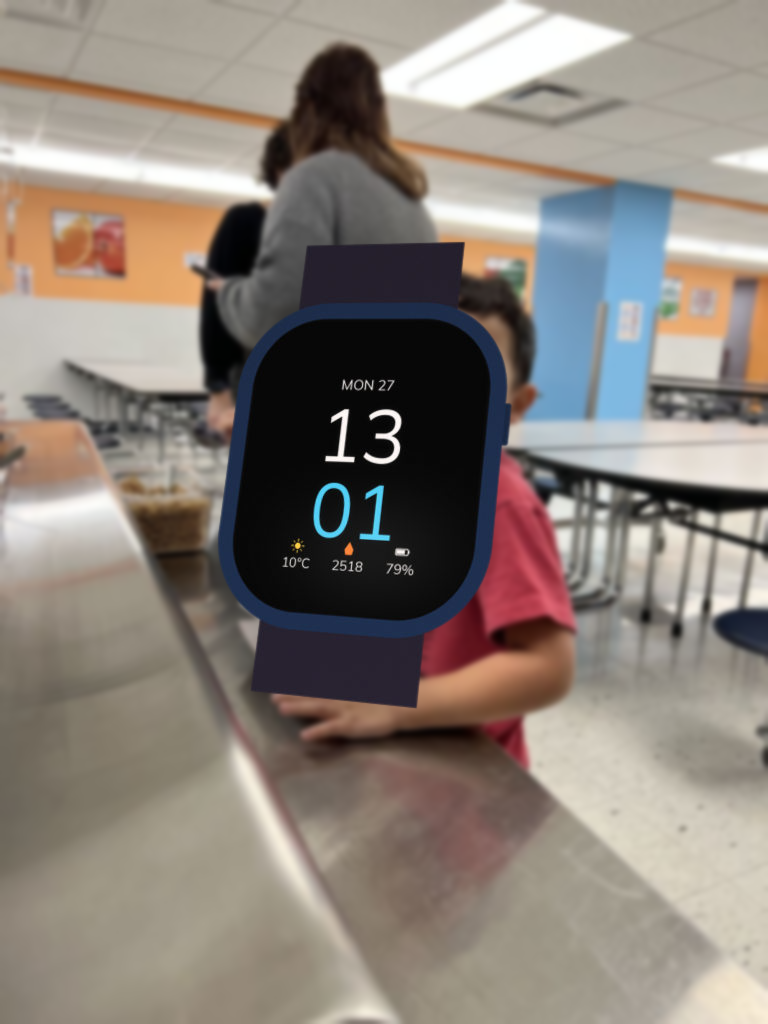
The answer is 13,01
